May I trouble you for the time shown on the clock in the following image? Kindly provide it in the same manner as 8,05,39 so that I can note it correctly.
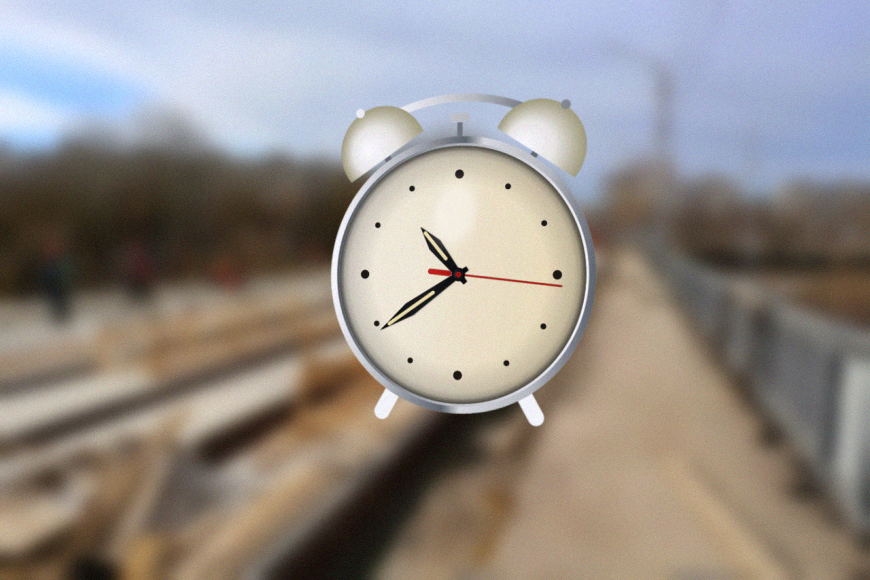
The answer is 10,39,16
